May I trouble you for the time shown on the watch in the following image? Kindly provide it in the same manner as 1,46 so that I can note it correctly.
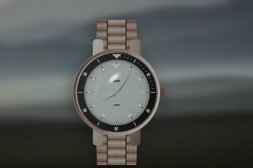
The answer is 8,06
